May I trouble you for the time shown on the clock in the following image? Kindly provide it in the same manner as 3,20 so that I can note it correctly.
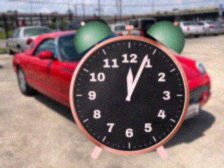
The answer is 12,04
